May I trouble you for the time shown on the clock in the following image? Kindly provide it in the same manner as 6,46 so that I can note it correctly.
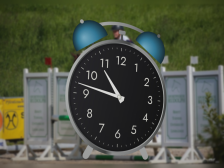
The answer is 10,47
